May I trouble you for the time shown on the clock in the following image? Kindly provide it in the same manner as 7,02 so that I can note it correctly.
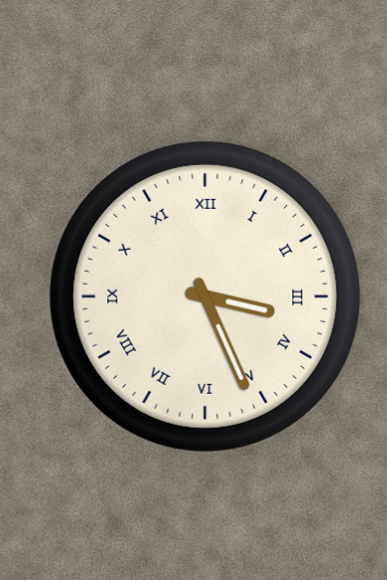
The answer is 3,26
